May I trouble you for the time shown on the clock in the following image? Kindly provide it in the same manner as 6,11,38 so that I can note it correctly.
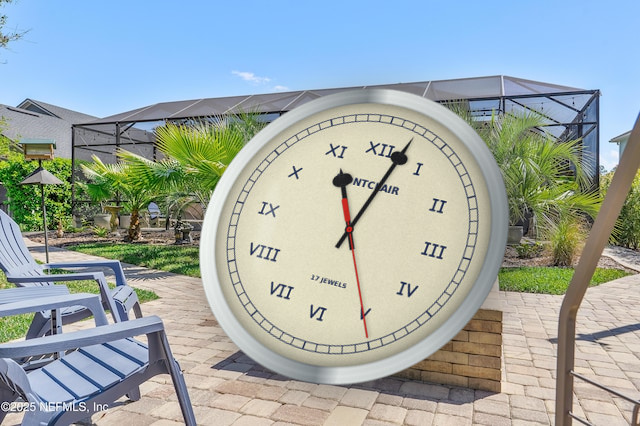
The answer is 11,02,25
